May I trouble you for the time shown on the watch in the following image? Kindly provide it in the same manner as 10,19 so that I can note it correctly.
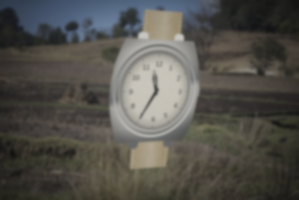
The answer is 11,35
